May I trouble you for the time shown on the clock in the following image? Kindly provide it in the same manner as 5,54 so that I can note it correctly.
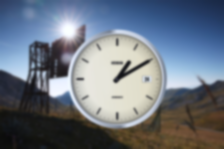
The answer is 1,10
